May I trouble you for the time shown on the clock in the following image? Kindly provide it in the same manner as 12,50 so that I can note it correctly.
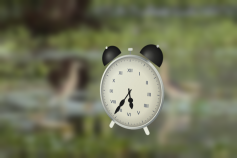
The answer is 5,36
